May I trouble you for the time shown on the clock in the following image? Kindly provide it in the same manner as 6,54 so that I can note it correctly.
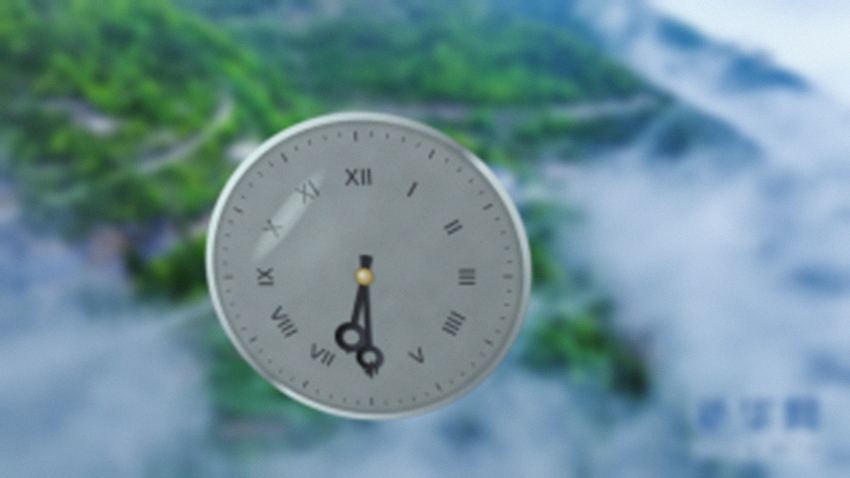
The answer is 6,30
